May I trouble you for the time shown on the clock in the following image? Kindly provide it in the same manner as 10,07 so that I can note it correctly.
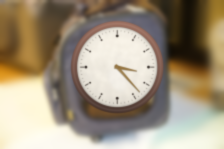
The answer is 3,23
